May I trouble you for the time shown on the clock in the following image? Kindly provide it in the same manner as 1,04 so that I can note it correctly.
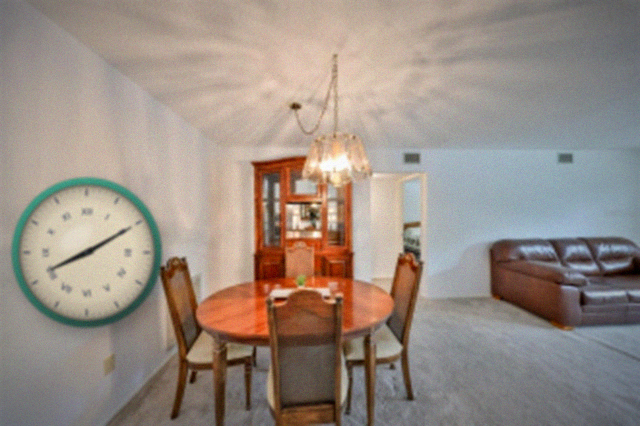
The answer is 8,10
